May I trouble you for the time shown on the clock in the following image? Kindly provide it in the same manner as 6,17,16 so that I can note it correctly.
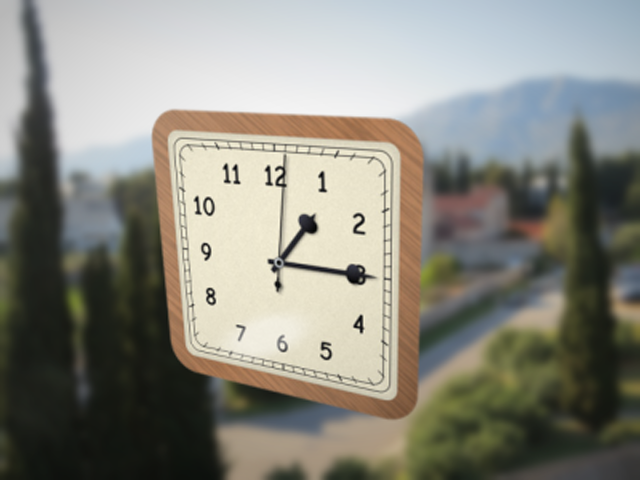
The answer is 1,15,01
